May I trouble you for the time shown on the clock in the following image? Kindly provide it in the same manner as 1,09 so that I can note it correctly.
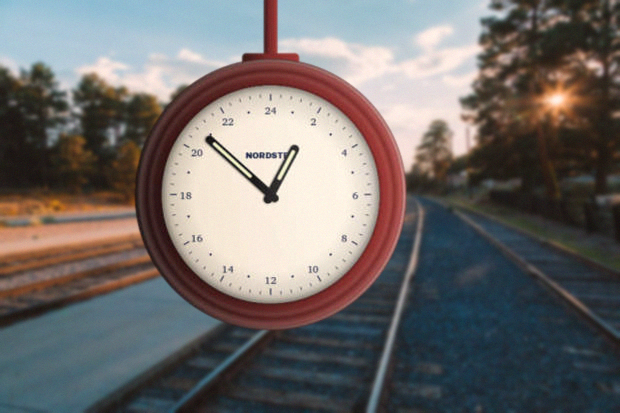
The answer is 1,52
